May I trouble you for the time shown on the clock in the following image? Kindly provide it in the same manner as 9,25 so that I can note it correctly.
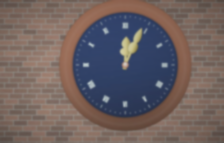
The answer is 12,04
